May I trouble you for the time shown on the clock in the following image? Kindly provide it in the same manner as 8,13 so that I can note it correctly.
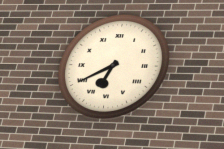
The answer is 6,40
